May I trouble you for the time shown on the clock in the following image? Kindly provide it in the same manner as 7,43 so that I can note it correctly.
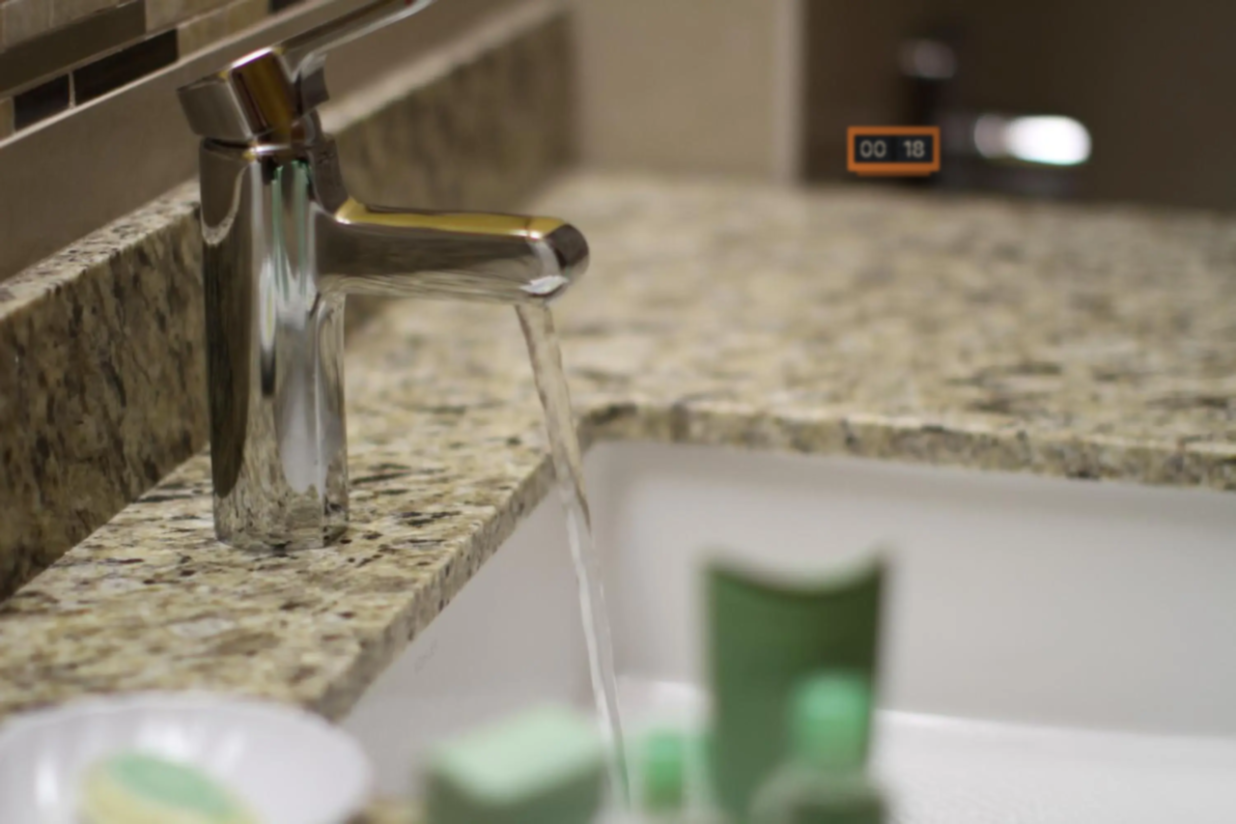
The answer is 0,18
